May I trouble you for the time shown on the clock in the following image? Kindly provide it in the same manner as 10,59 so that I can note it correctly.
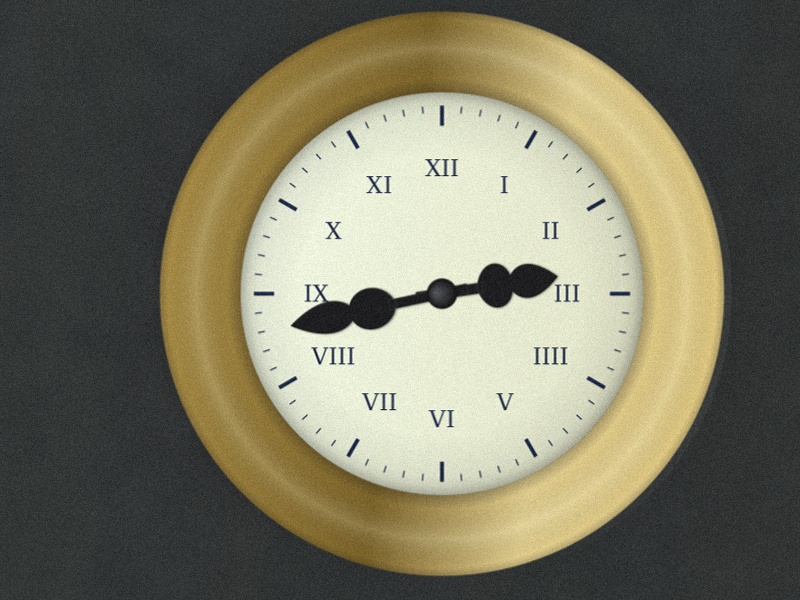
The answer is 2,43
